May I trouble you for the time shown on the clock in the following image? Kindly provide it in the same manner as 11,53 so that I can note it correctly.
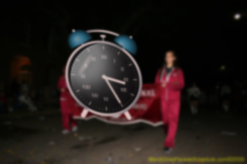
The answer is 3,25
